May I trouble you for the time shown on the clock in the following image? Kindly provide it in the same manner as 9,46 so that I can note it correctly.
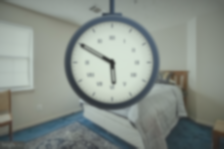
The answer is 5,50
